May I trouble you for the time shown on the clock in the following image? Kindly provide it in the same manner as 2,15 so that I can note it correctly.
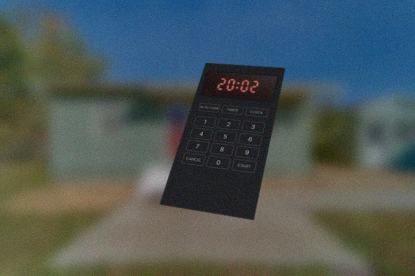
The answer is 20,02
